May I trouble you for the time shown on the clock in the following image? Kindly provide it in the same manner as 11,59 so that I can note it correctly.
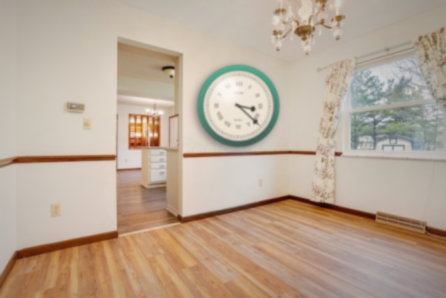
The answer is 3,22
